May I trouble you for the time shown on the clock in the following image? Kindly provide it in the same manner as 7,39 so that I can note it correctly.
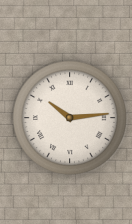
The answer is 10,14
